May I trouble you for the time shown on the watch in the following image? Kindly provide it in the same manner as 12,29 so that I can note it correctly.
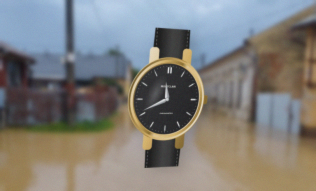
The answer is 11,41
